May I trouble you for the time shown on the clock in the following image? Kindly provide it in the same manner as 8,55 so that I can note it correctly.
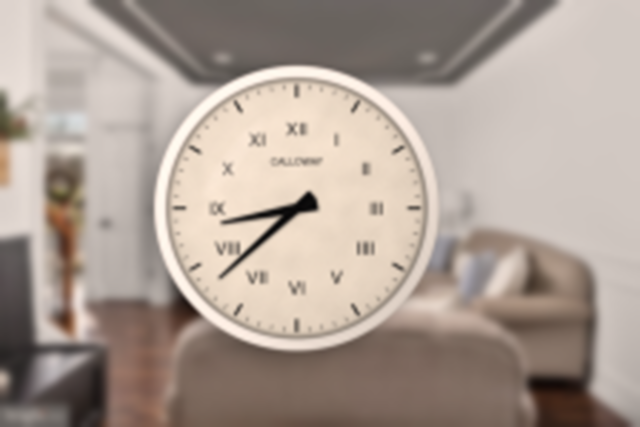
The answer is 8,38
